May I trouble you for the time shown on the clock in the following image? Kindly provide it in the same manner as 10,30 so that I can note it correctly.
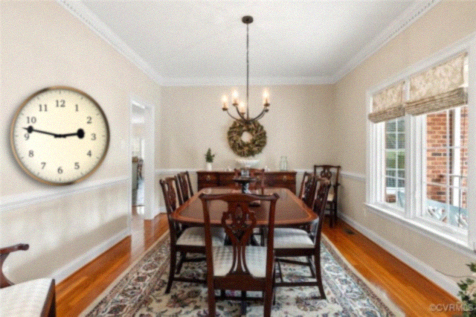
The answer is 2,47
